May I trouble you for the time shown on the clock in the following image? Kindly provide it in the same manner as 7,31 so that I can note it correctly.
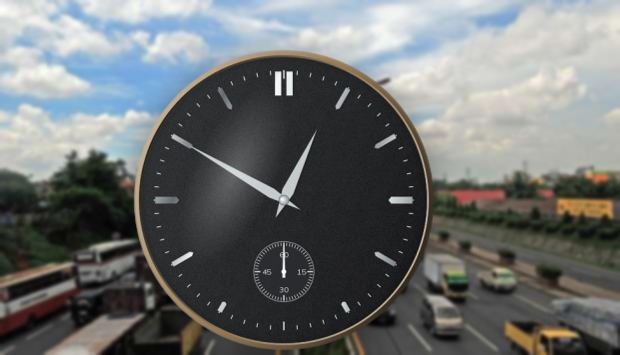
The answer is 12,50
